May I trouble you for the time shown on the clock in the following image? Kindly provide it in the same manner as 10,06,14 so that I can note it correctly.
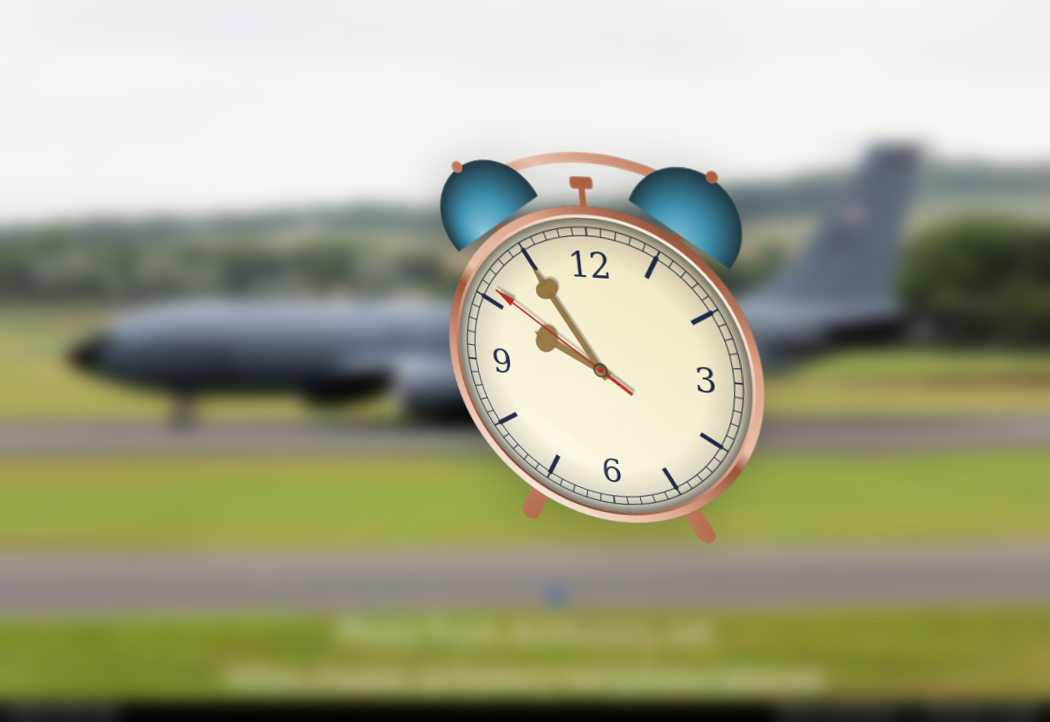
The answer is 9,54,51
